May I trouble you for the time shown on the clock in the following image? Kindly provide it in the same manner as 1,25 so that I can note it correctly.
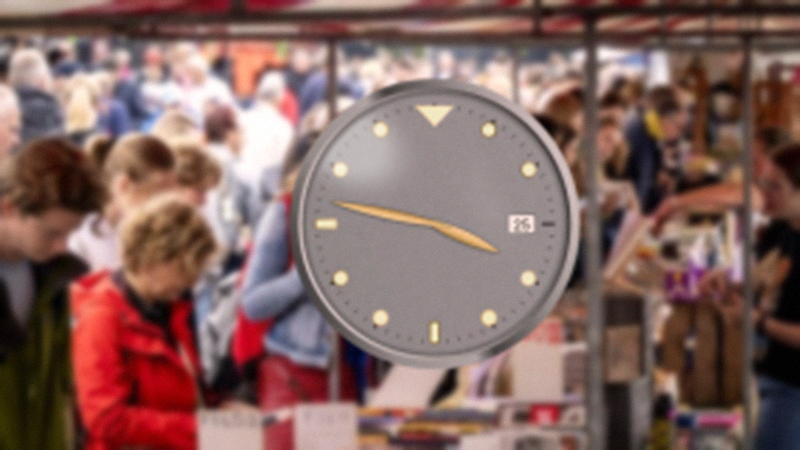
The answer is 3,47
